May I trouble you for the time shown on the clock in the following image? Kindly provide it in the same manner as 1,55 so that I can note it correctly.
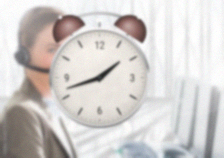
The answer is 1,42
